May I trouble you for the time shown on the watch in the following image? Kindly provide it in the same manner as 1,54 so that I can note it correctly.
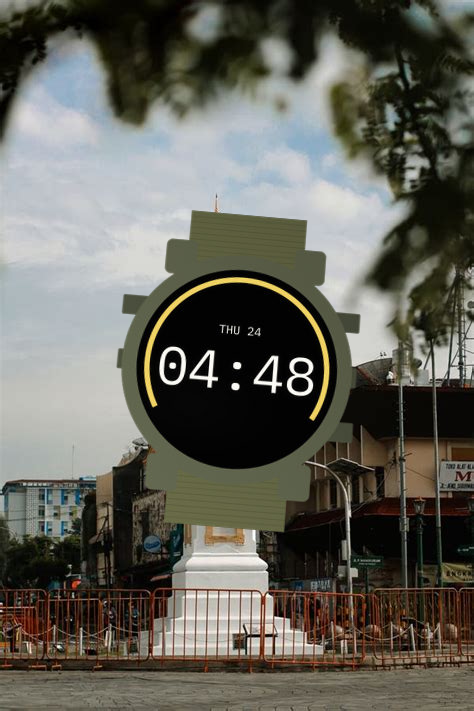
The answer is 4,48
